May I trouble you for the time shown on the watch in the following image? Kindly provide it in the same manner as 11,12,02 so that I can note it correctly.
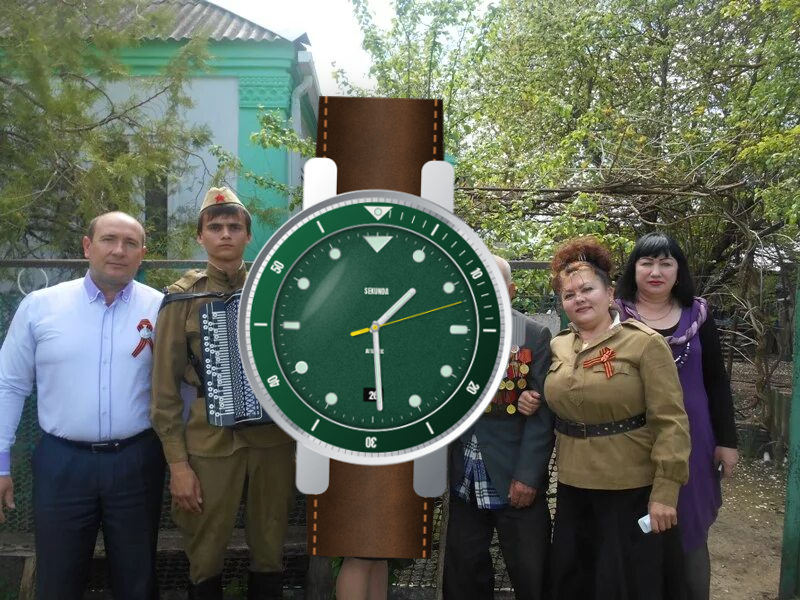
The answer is 1,29,12
